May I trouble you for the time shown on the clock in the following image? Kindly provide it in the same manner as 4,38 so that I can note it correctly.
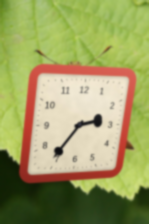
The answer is 2,36
